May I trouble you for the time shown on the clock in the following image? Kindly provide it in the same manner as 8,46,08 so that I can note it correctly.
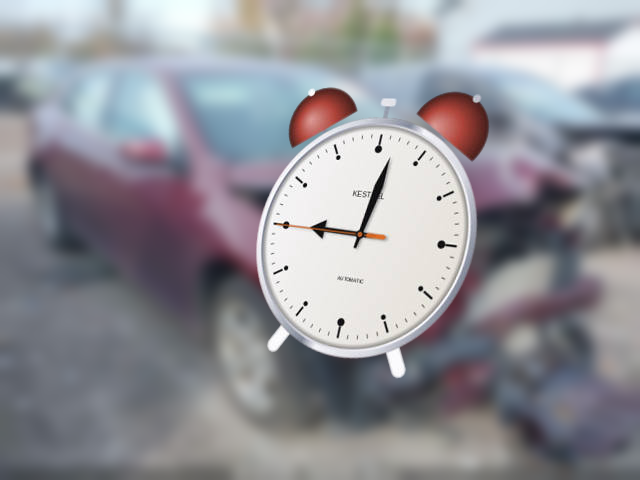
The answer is 9,01,45
